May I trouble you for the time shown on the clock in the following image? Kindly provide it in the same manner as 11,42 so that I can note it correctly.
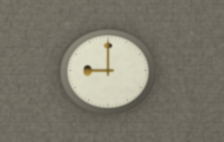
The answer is 9,00
